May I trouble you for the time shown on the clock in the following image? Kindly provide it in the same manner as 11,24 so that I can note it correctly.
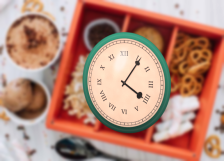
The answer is 4,06
